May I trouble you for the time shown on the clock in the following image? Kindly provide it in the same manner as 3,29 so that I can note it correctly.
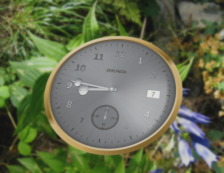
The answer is 8,46
